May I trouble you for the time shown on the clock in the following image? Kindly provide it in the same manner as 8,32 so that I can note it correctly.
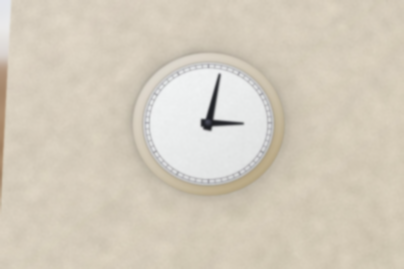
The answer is 3,02
